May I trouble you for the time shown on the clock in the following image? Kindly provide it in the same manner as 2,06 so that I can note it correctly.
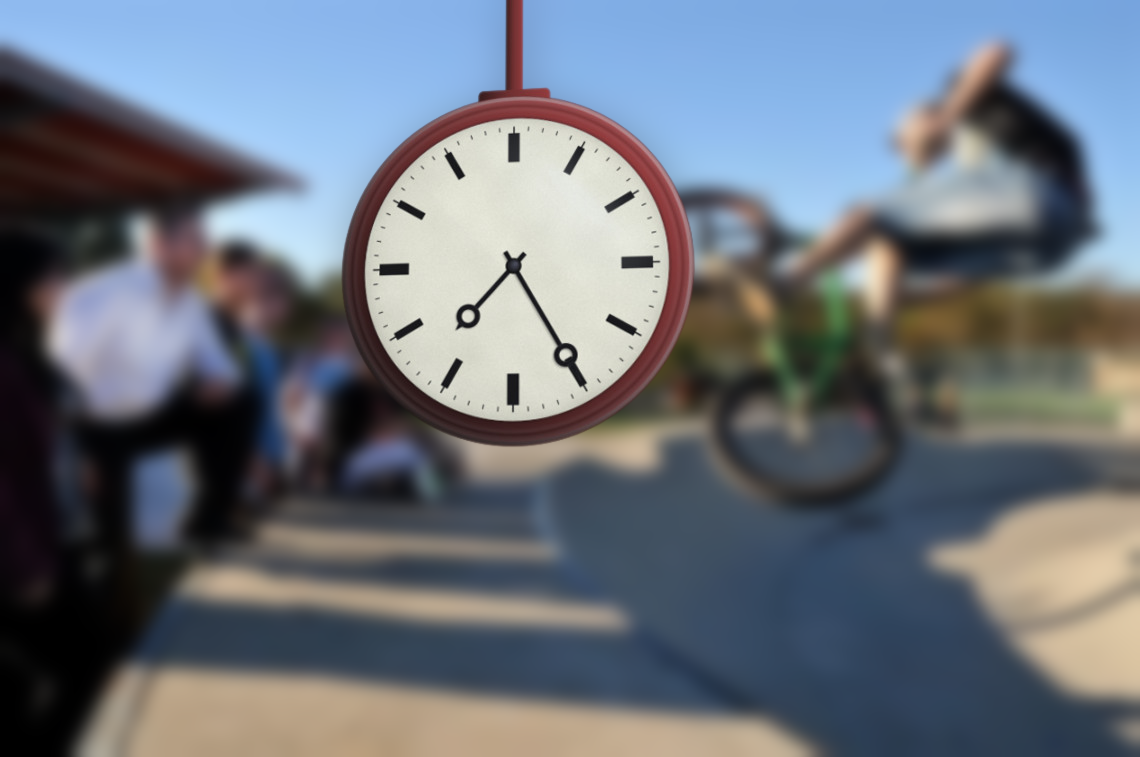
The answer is 7,25
